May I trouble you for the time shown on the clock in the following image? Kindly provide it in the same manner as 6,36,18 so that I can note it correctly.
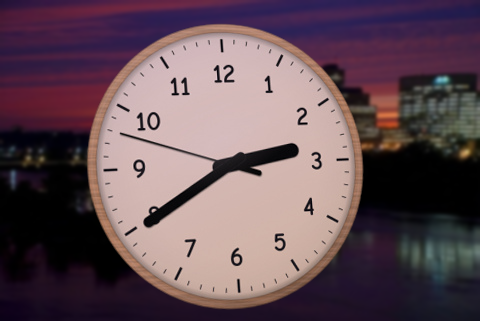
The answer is 2,39,48
